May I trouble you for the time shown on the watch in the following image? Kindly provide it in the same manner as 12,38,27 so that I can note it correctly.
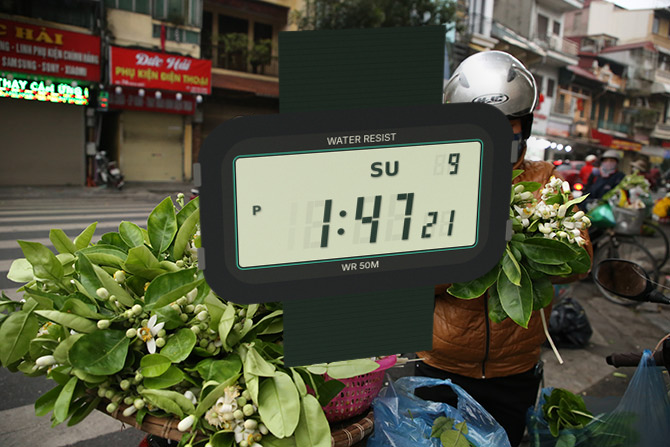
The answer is 1,47,21
